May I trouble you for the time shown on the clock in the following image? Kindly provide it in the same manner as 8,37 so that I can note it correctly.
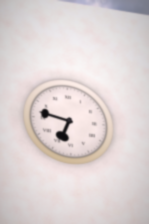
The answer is 6,47
